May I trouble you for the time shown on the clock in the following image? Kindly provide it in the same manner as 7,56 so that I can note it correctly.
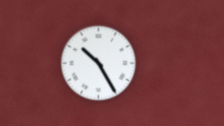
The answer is 10,25
